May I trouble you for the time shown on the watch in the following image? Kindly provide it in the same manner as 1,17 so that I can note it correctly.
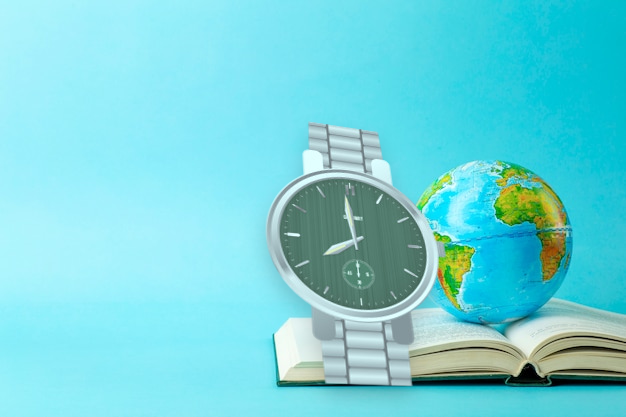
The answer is 7,59
